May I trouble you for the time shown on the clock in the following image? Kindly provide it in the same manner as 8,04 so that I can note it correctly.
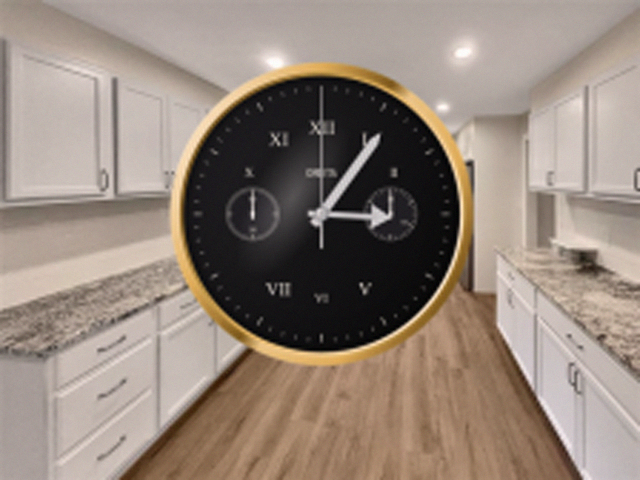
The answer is 3,06
